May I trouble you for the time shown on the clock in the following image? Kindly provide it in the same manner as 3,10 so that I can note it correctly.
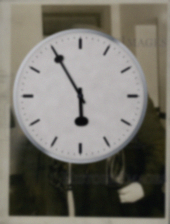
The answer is 5,55
